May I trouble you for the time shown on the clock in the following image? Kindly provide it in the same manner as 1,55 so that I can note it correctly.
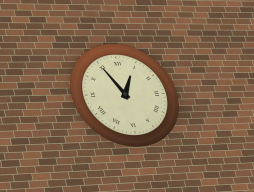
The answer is 12,55
